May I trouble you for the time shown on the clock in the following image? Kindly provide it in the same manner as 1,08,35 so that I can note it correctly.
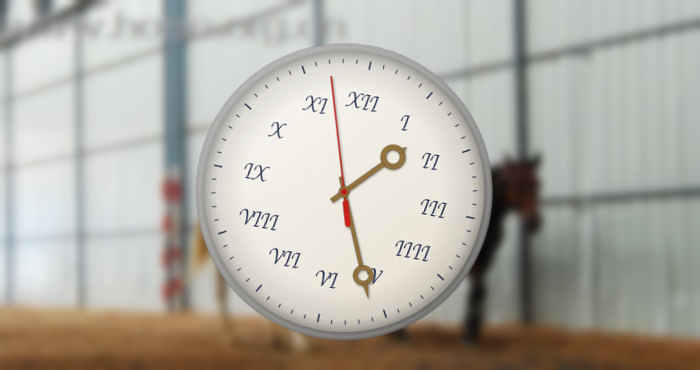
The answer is 1,25,57
